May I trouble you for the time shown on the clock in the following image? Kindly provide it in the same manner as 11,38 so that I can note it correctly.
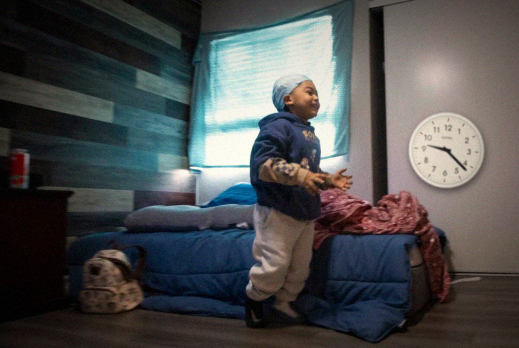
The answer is 9,22
